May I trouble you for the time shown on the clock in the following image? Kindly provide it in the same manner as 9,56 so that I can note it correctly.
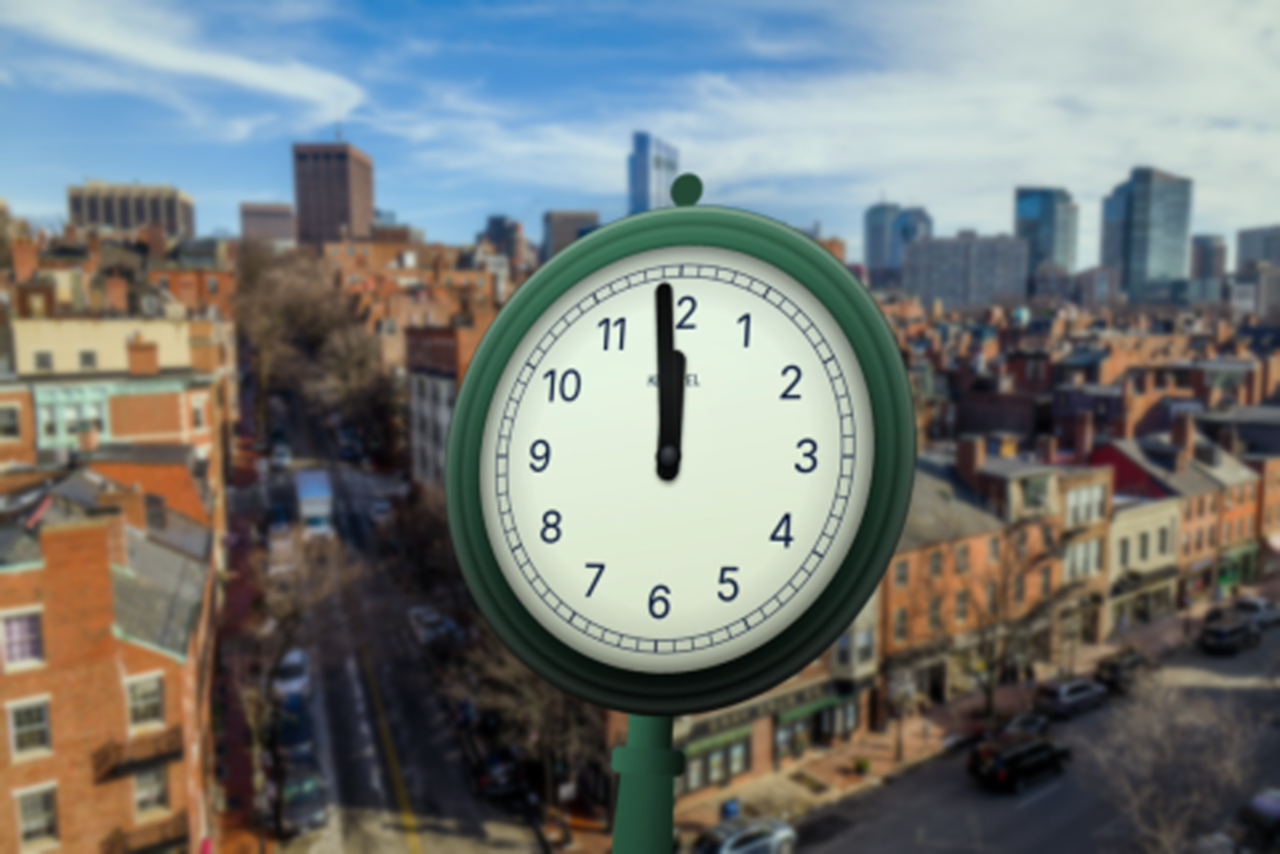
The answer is 11,59
